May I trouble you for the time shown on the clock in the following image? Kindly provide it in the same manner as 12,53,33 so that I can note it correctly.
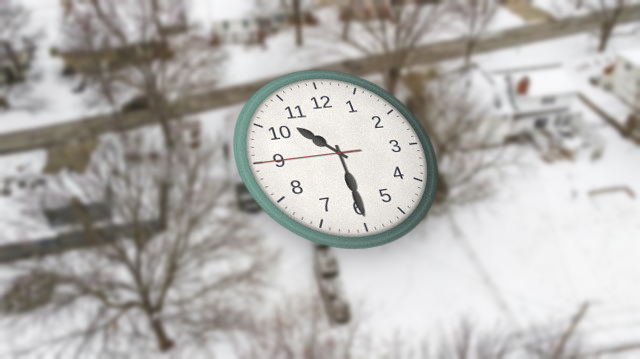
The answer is 10,29,45
